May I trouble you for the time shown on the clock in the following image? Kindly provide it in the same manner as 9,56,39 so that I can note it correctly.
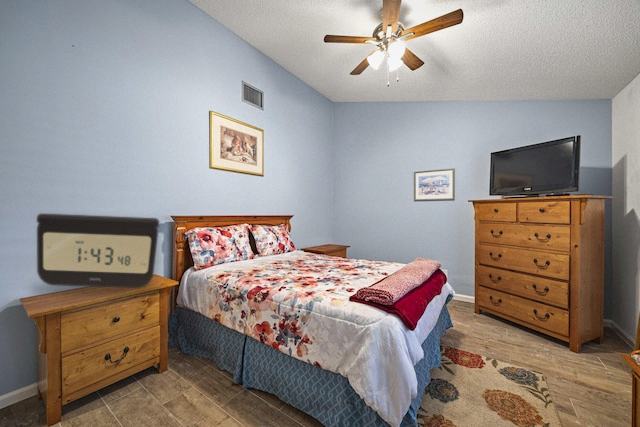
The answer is 1,43,48
